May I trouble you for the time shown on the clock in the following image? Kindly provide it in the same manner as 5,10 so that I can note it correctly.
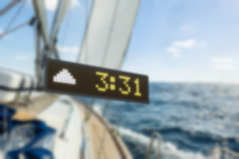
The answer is 3,31
